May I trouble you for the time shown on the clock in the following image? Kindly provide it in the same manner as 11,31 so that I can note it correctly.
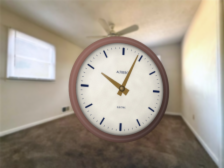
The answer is 10,04
